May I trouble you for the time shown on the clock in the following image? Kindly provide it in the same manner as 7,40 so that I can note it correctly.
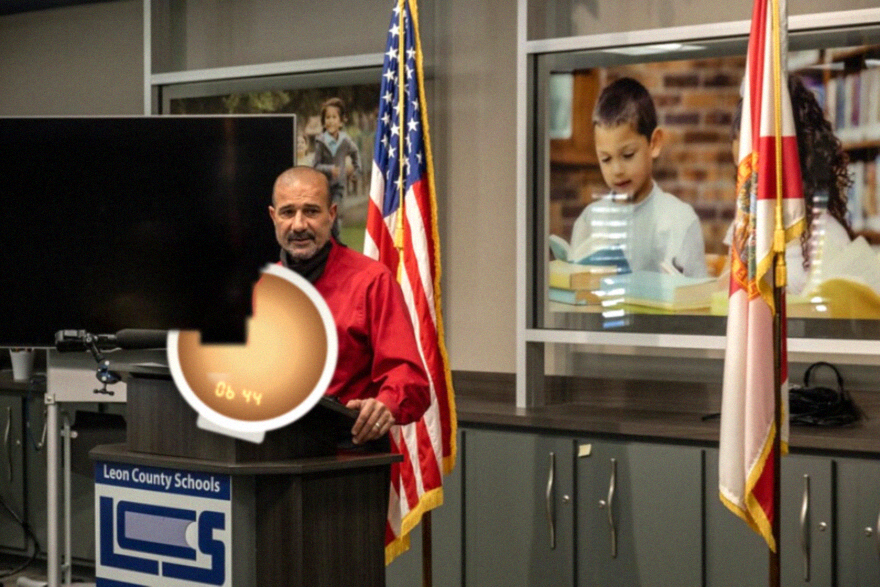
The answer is 6,44
